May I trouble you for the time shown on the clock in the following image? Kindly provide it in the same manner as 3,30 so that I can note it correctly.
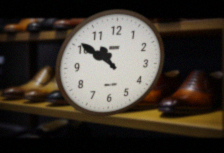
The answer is 10,51
